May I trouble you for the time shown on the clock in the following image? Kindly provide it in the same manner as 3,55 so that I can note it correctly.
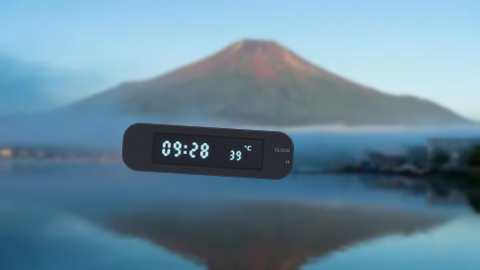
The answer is 9,28
